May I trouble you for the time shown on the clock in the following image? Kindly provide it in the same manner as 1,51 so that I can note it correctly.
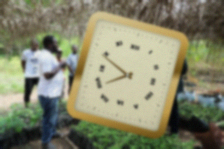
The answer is 7,49
